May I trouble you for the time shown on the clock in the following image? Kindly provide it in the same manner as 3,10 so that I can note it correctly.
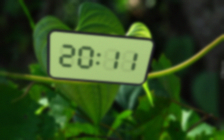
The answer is 20,11
